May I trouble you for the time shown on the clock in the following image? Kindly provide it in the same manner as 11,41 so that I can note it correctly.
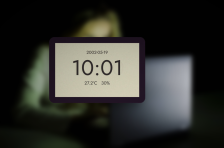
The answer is 10,01
